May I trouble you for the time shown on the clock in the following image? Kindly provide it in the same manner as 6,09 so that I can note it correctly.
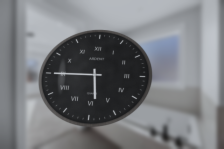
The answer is 5,45
